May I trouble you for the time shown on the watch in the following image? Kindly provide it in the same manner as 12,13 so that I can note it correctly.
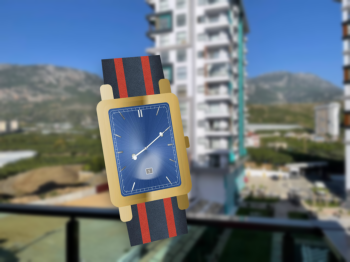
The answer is 8,10
